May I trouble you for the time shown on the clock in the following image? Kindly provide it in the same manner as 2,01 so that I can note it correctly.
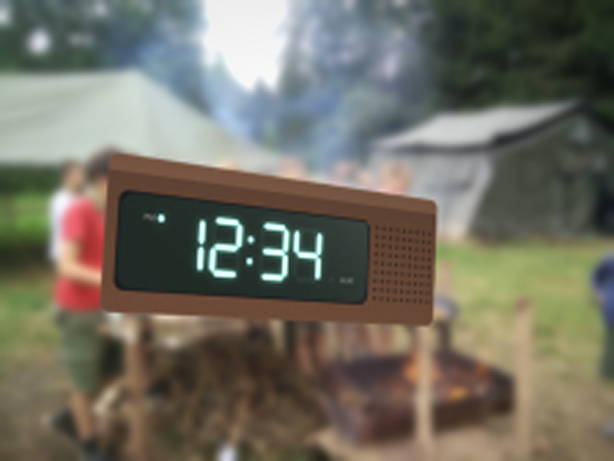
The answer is 12,34
